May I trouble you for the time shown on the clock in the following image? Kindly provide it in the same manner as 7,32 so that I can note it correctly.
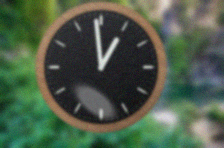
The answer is 12,59
